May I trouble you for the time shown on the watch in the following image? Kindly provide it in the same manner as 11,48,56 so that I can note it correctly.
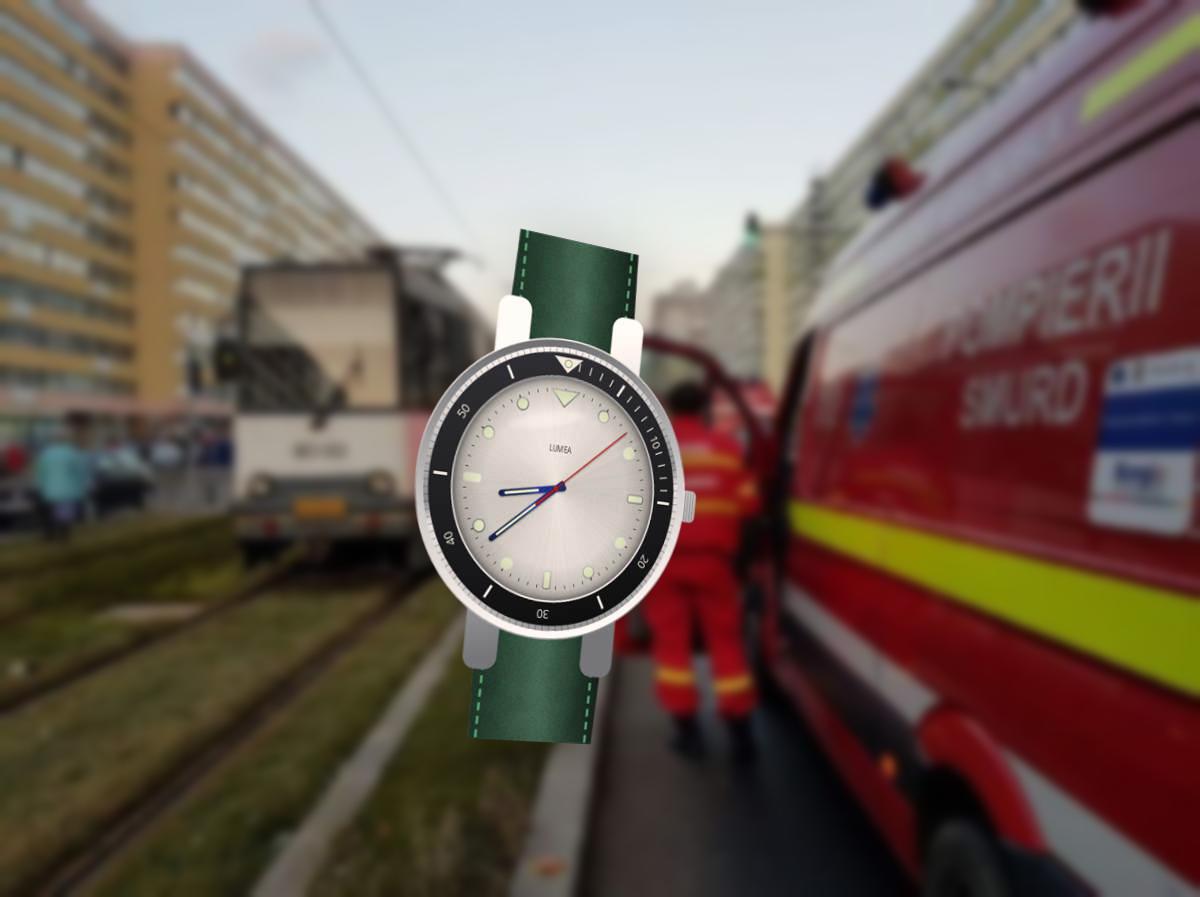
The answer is 8,38,08
